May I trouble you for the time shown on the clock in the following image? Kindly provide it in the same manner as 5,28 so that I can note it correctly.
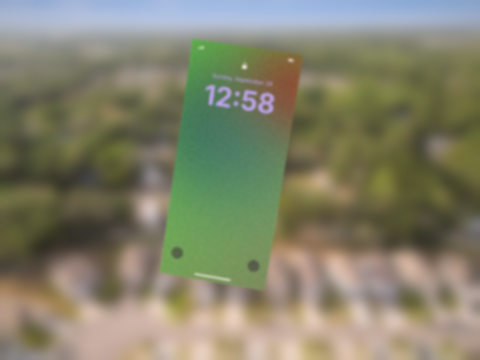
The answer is 12,58
